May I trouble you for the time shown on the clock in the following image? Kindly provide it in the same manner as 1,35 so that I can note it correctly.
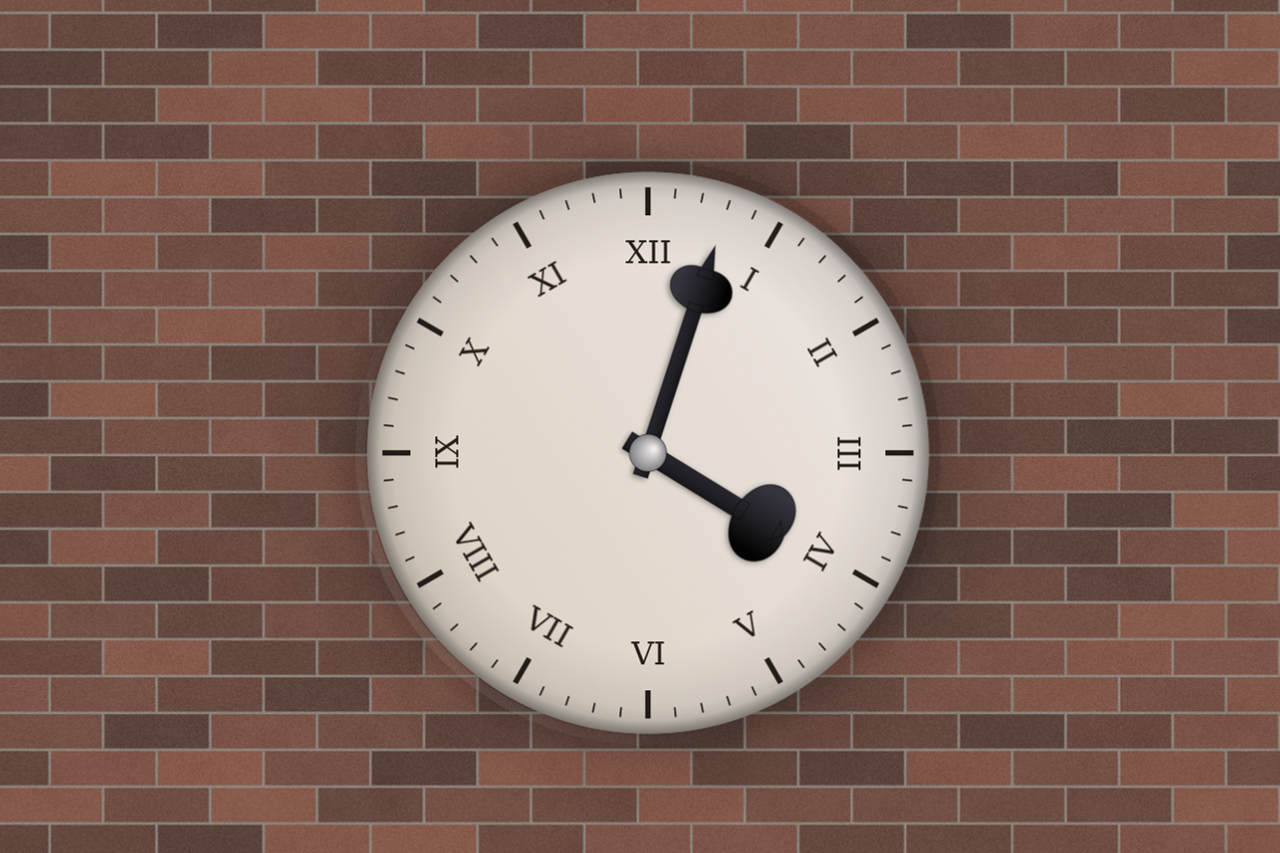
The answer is 4,03
